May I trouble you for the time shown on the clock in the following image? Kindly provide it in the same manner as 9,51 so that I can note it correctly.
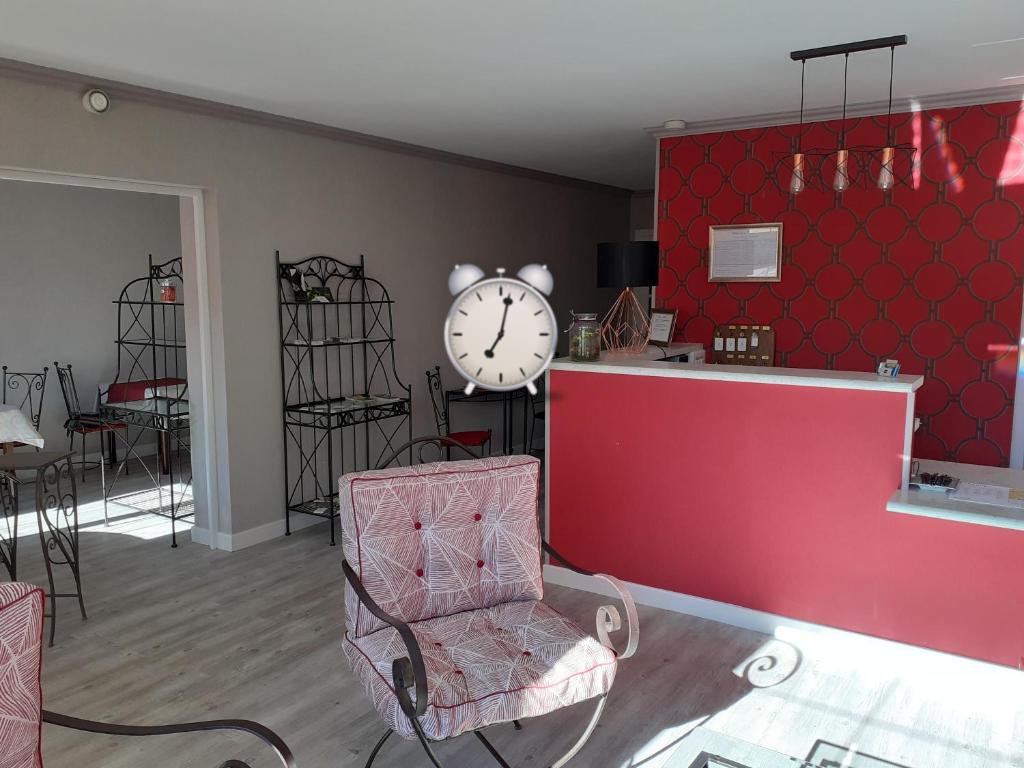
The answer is 7,02
